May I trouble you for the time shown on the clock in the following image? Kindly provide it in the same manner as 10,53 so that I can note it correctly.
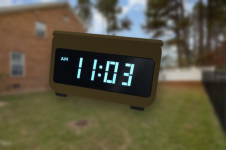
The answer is 11,03
